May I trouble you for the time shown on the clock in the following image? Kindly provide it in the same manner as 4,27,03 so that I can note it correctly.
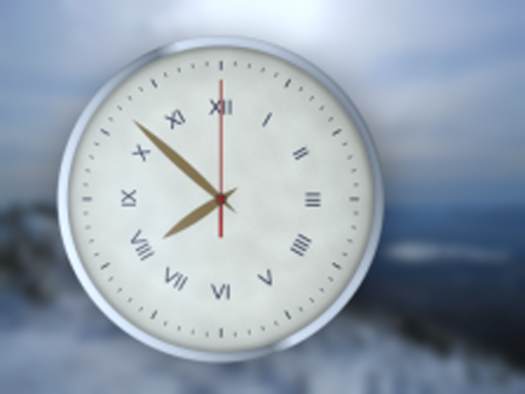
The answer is 7,52,00
